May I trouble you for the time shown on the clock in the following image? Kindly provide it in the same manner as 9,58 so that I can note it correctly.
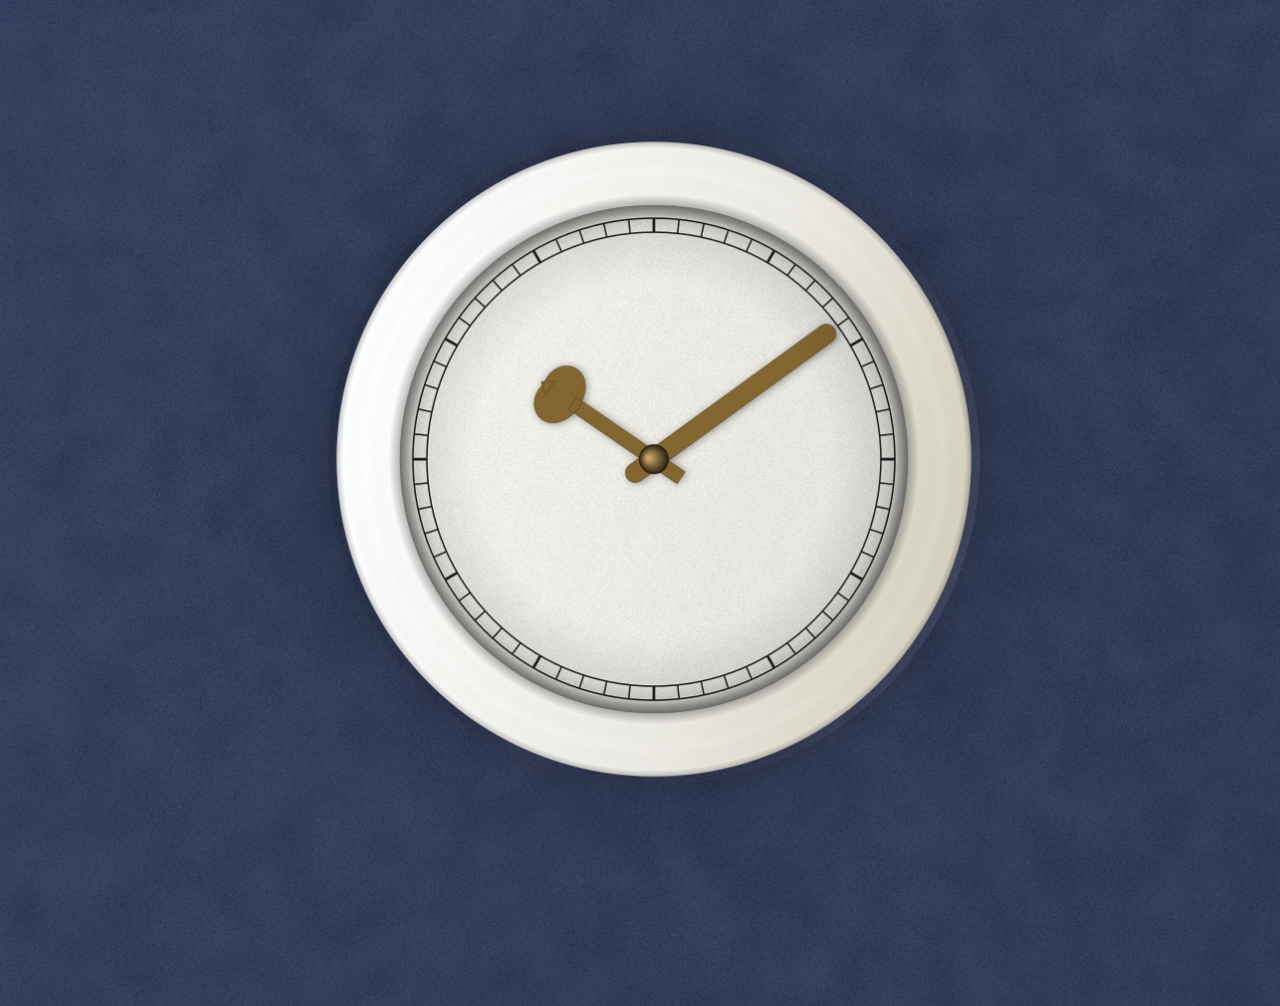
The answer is 10,09
